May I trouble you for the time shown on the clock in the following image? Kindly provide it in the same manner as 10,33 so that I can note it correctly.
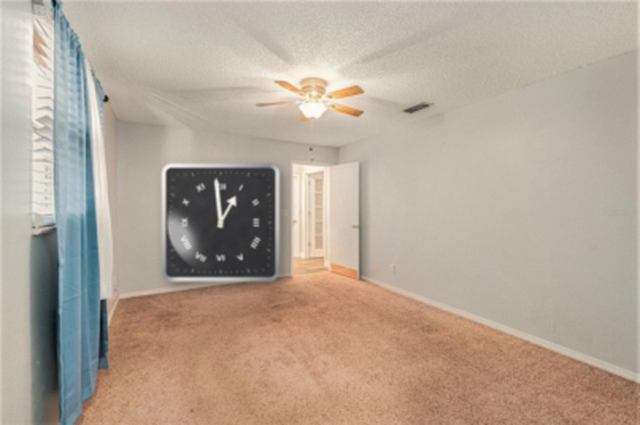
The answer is 12,59
